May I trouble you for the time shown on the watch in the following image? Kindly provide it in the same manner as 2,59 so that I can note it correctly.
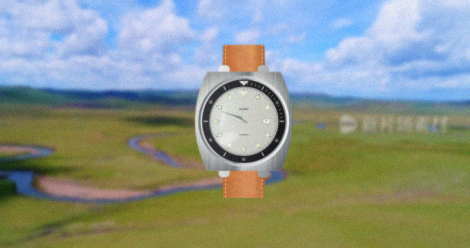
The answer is 9,49
